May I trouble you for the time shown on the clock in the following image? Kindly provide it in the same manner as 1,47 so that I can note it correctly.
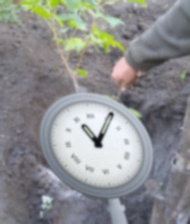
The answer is 11,06
